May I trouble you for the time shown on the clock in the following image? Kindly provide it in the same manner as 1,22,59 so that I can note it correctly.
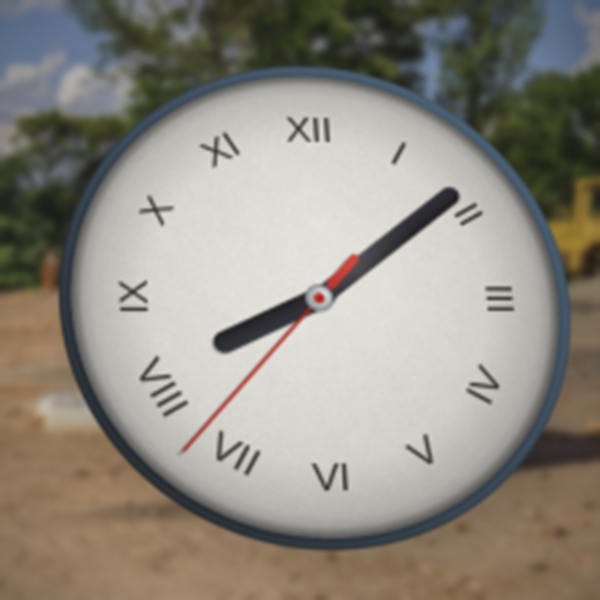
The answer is 8,08,37
